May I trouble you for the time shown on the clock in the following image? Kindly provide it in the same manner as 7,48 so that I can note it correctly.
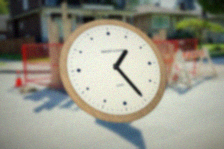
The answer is 1,25
